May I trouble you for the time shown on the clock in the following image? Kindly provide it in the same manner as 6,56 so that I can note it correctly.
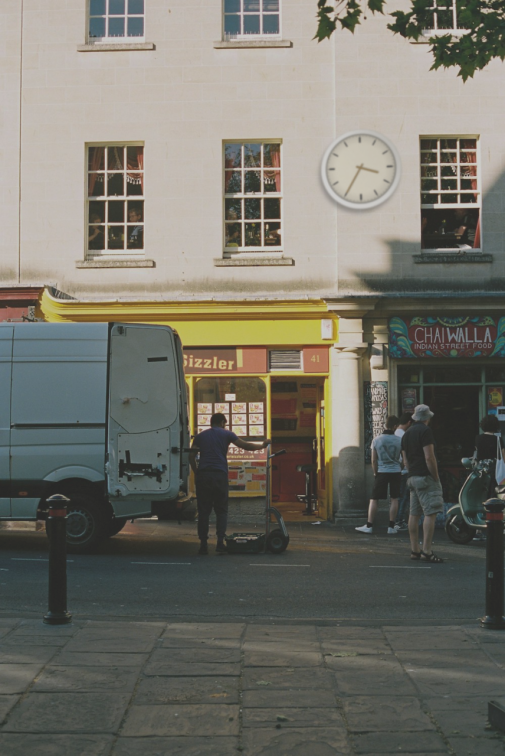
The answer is 3,35
